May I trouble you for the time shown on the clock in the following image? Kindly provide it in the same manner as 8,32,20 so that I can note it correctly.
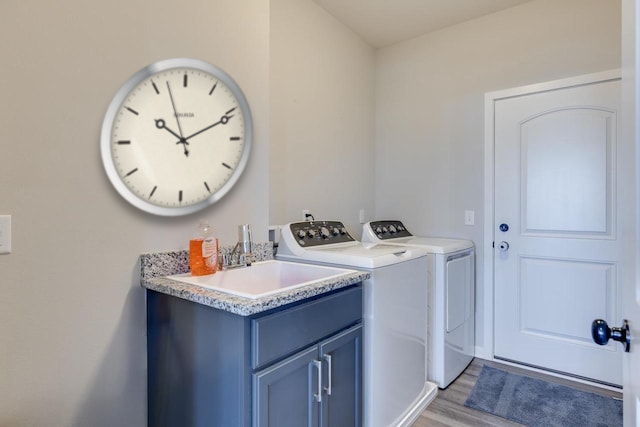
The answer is 10,10,57
